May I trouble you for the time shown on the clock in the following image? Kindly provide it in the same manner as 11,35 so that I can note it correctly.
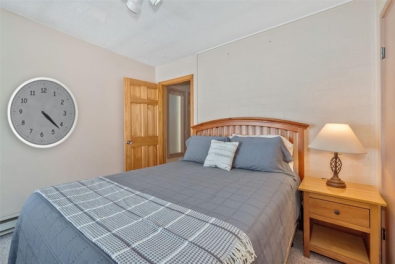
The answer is 4,22
